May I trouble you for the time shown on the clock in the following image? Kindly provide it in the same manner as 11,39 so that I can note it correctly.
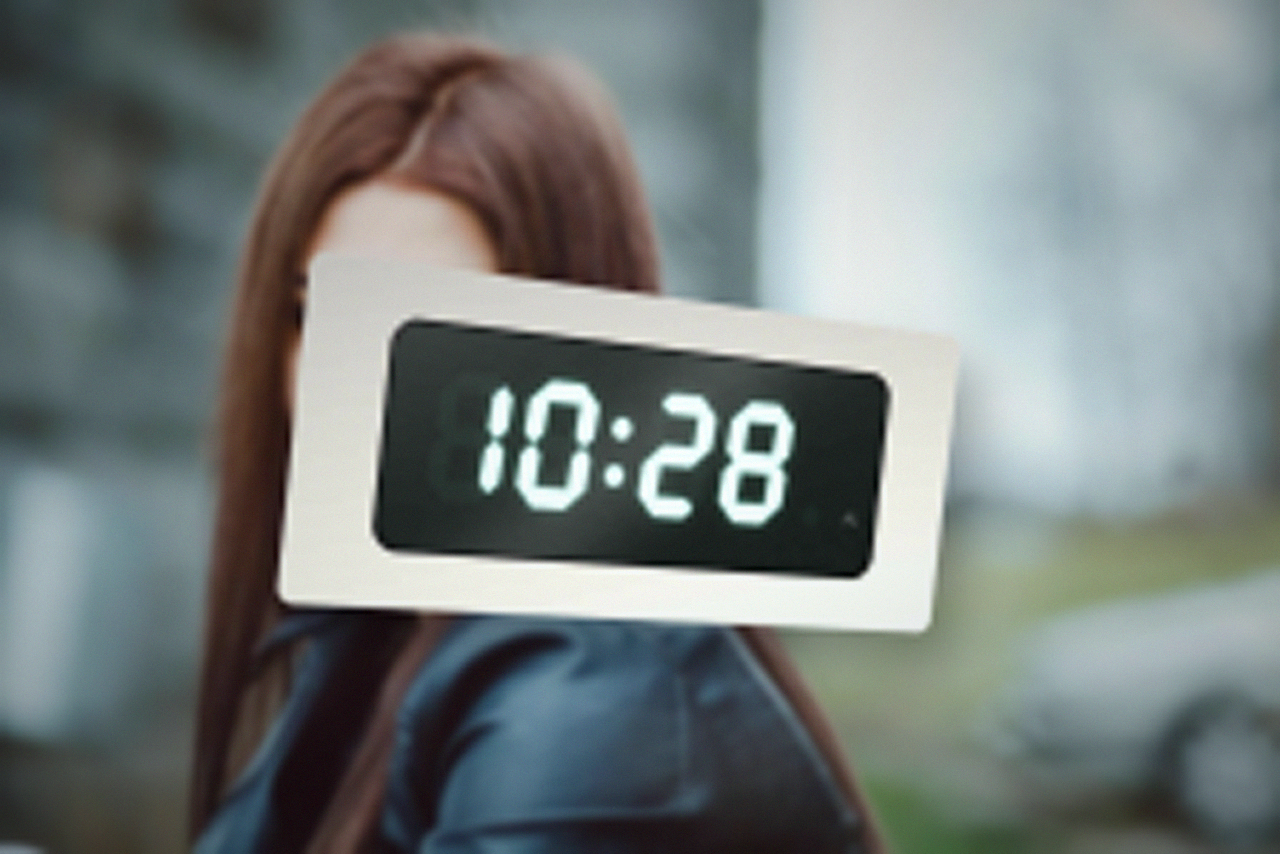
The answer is 10,28
